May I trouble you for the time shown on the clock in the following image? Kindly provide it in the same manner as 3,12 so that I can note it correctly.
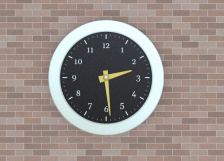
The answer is 2,29
